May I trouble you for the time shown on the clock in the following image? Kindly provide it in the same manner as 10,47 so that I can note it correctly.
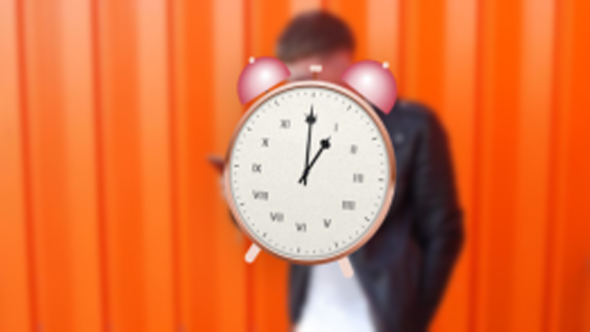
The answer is 1,00
